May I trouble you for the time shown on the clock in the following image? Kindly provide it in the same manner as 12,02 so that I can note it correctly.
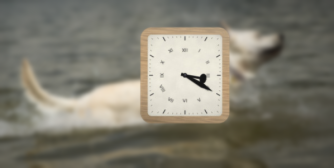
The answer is 3,20
